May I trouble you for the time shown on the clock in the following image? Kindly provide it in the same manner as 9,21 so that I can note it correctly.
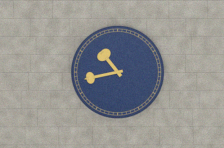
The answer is 10,43
